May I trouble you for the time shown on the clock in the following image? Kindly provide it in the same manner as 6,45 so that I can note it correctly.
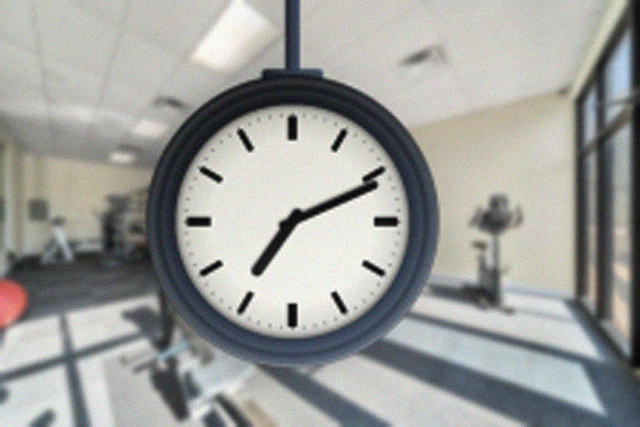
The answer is 7,11
